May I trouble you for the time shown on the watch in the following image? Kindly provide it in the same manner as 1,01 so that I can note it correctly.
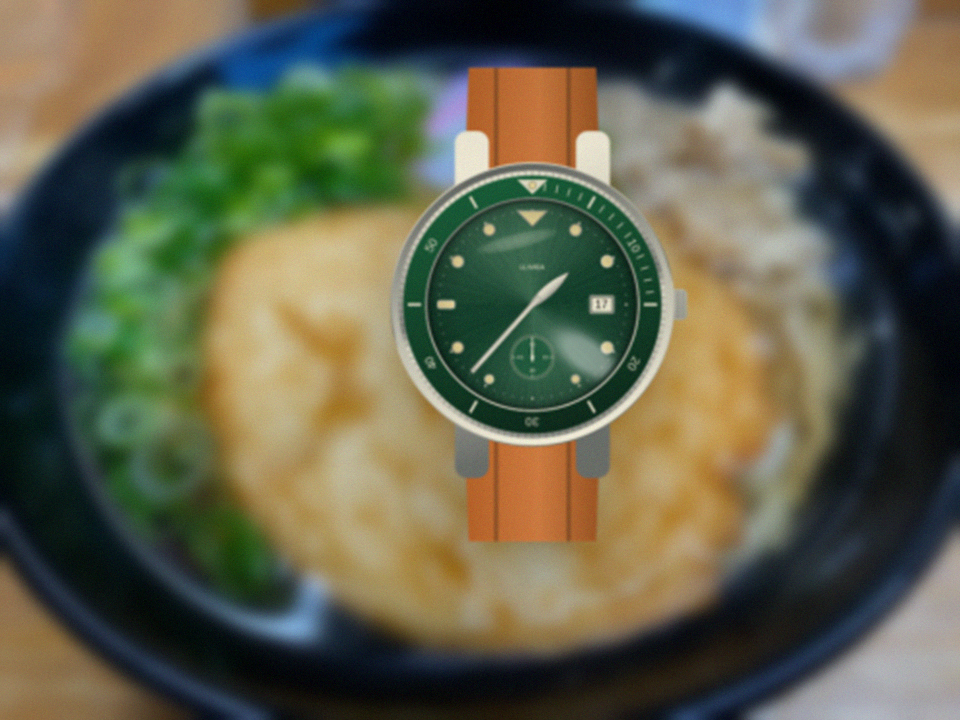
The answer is 1,37
